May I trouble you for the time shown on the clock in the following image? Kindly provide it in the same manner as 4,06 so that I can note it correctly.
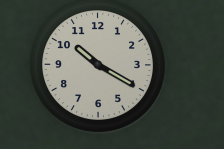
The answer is 10,20
